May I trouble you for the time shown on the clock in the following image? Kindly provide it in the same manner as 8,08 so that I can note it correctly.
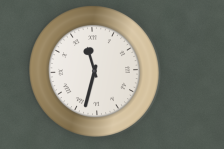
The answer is 11,33
